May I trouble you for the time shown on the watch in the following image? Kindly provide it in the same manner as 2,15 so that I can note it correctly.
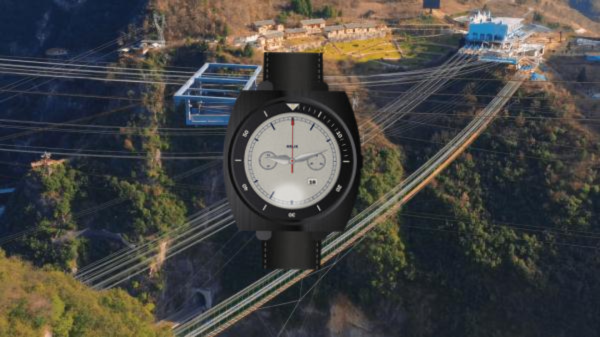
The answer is 9,12
